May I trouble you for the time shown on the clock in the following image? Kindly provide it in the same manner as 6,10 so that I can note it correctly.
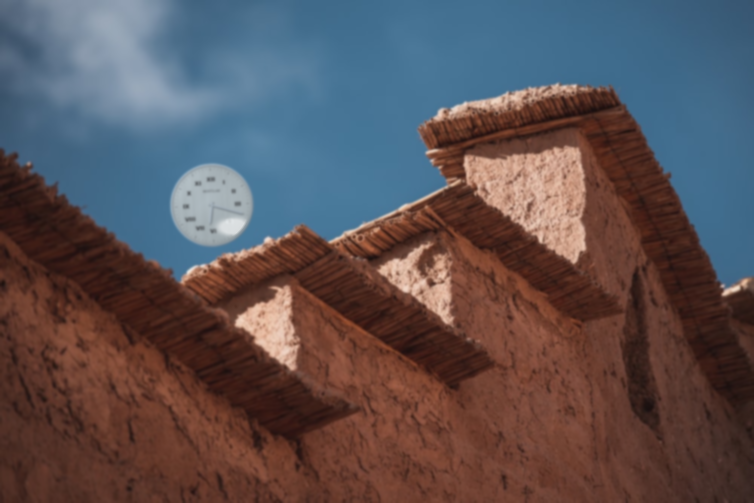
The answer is 6,18
